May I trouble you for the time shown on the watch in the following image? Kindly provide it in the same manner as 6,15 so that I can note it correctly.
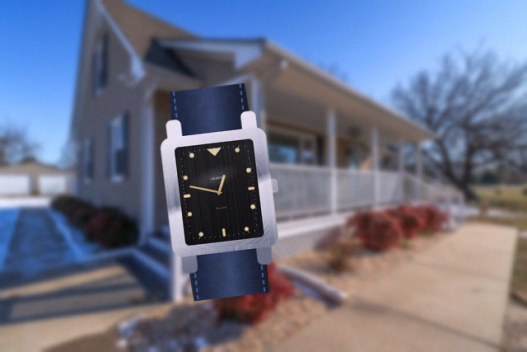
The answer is 12,48
